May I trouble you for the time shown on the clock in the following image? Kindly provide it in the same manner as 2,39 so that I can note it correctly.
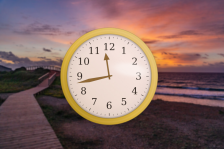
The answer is 11,43
